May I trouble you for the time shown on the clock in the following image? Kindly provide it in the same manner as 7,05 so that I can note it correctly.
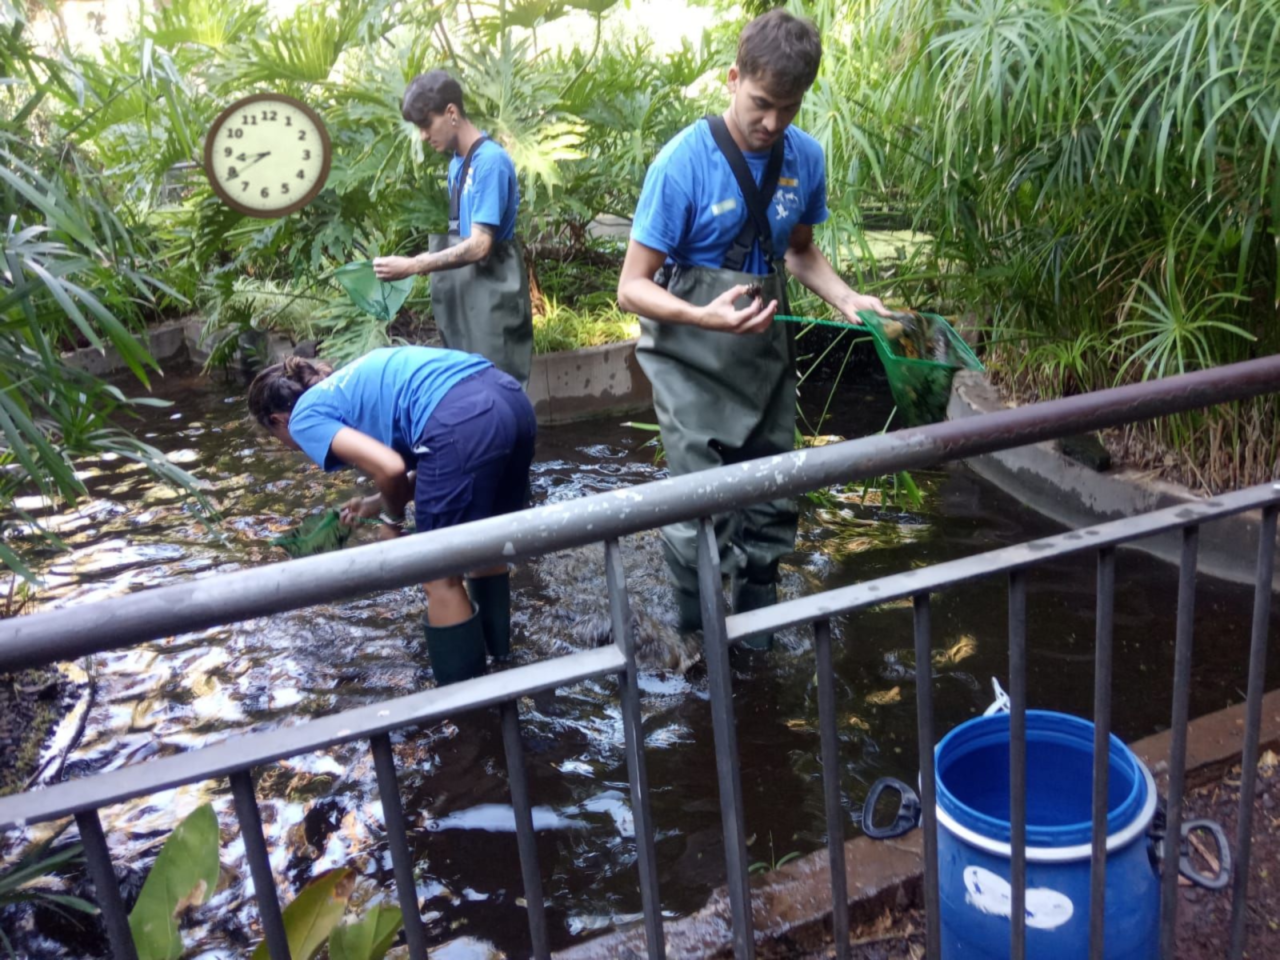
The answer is 8,39
